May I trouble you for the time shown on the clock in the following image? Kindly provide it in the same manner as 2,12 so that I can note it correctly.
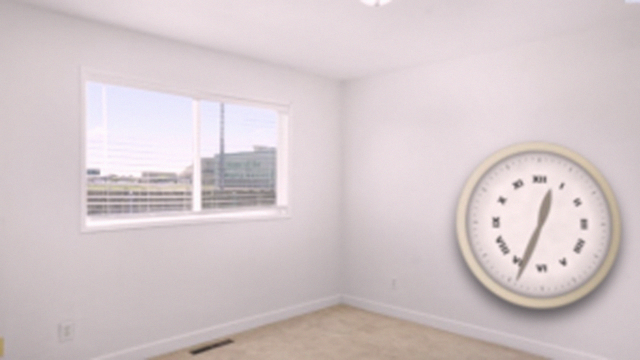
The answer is 12,34
